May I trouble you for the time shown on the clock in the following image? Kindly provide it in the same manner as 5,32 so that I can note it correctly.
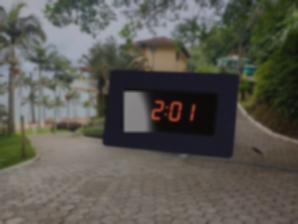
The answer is 2,01
